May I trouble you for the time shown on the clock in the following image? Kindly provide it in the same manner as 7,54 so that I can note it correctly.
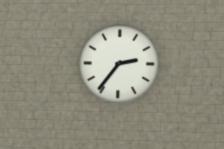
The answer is 2,36
